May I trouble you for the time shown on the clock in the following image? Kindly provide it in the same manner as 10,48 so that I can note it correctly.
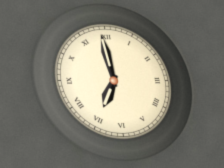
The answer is 6,59
